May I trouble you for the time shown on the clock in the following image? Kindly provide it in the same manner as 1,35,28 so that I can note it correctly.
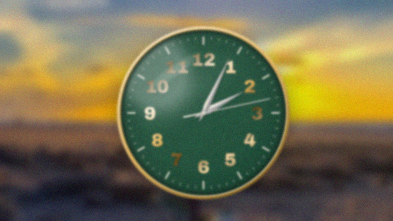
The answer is 2,04,13
